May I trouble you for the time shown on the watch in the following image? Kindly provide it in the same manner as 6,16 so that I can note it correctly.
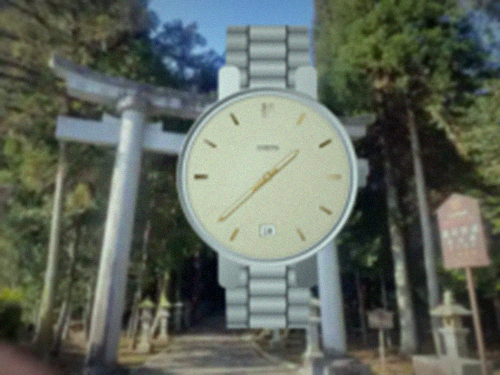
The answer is 1,38
